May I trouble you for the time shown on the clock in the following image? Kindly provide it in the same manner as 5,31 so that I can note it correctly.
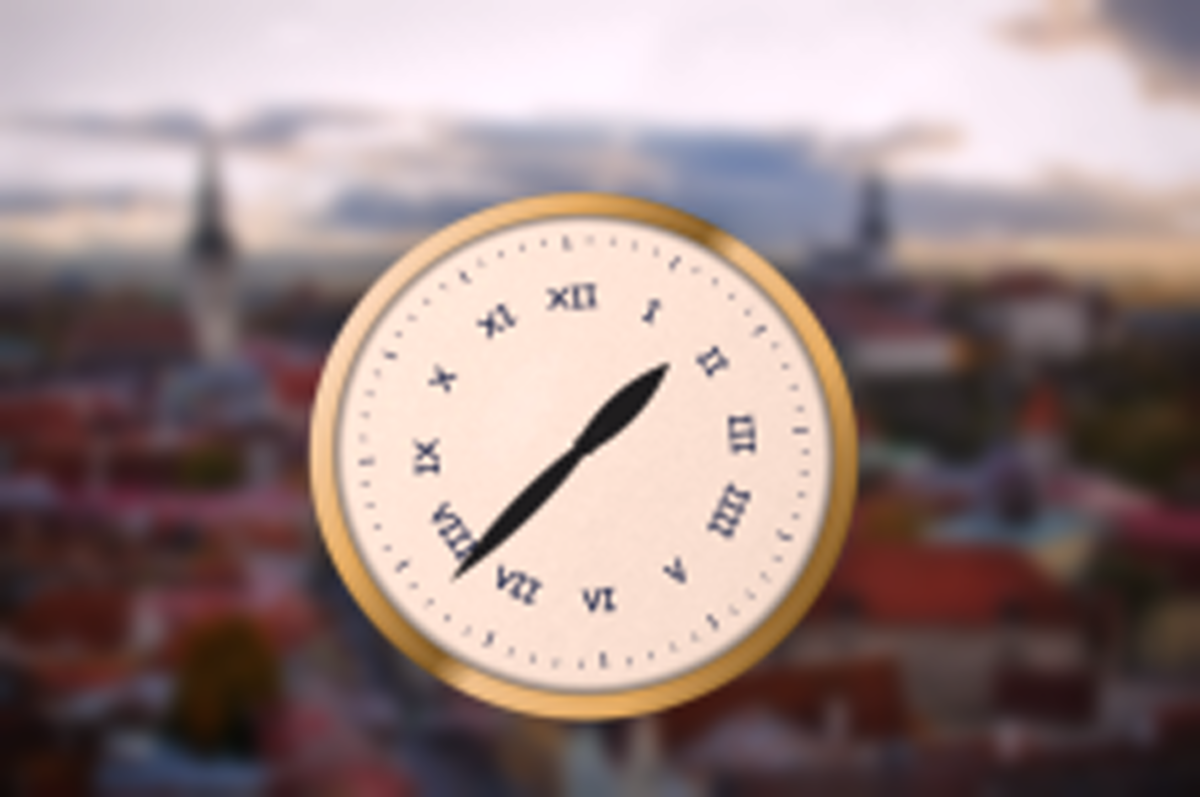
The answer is 1,38
